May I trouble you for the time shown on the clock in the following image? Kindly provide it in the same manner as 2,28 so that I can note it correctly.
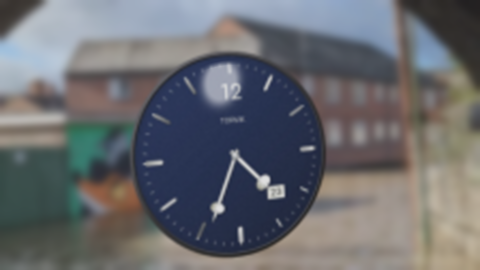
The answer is 4,34
